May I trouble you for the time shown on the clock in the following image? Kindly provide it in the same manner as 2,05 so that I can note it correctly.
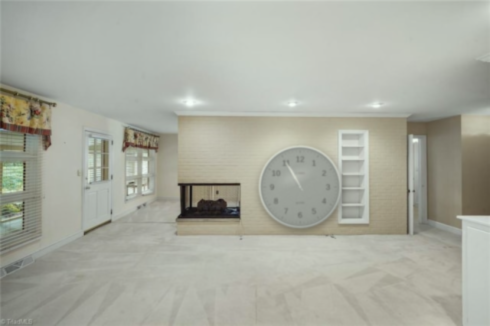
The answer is 10,55
